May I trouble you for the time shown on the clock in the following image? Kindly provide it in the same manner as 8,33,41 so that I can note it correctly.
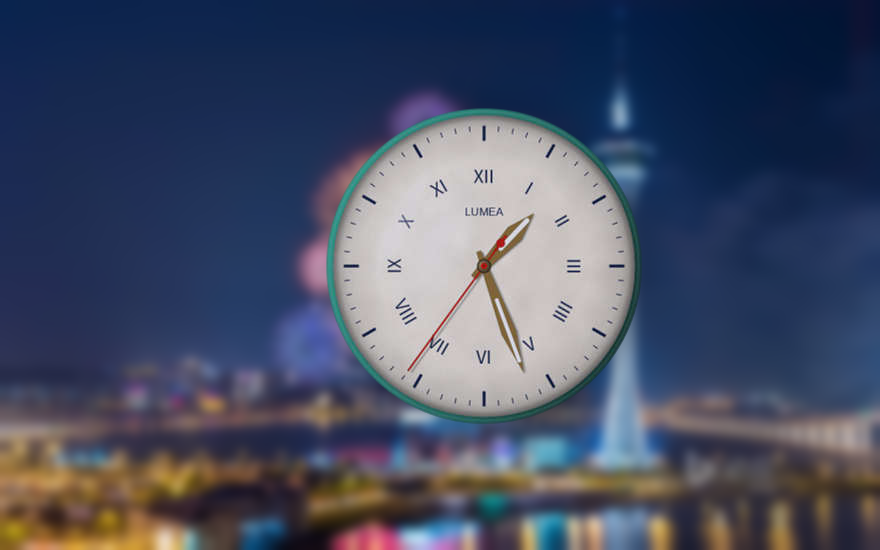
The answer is 1,26,36
